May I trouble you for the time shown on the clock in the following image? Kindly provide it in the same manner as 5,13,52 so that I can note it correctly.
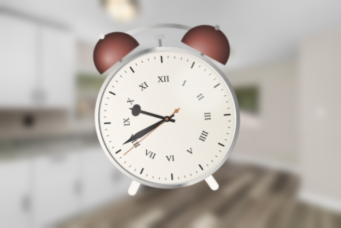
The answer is 9,40,39
